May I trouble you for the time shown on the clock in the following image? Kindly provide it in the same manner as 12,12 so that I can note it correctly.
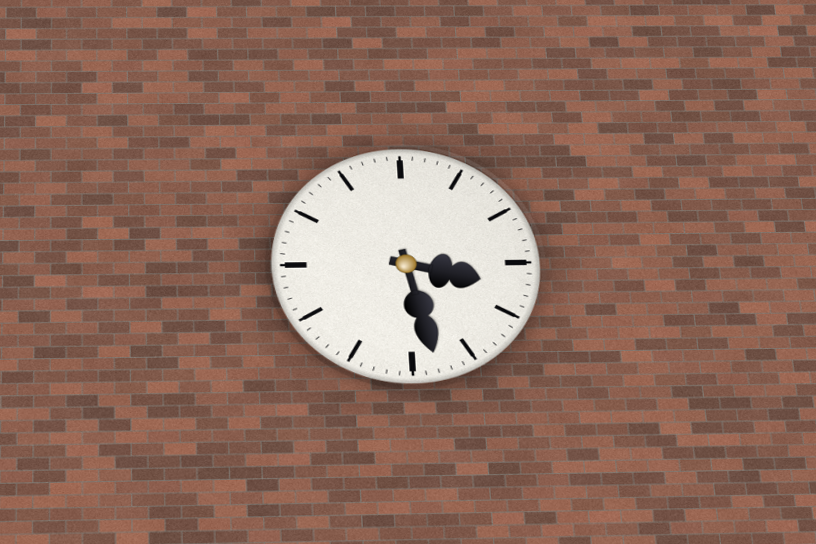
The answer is 3,28
